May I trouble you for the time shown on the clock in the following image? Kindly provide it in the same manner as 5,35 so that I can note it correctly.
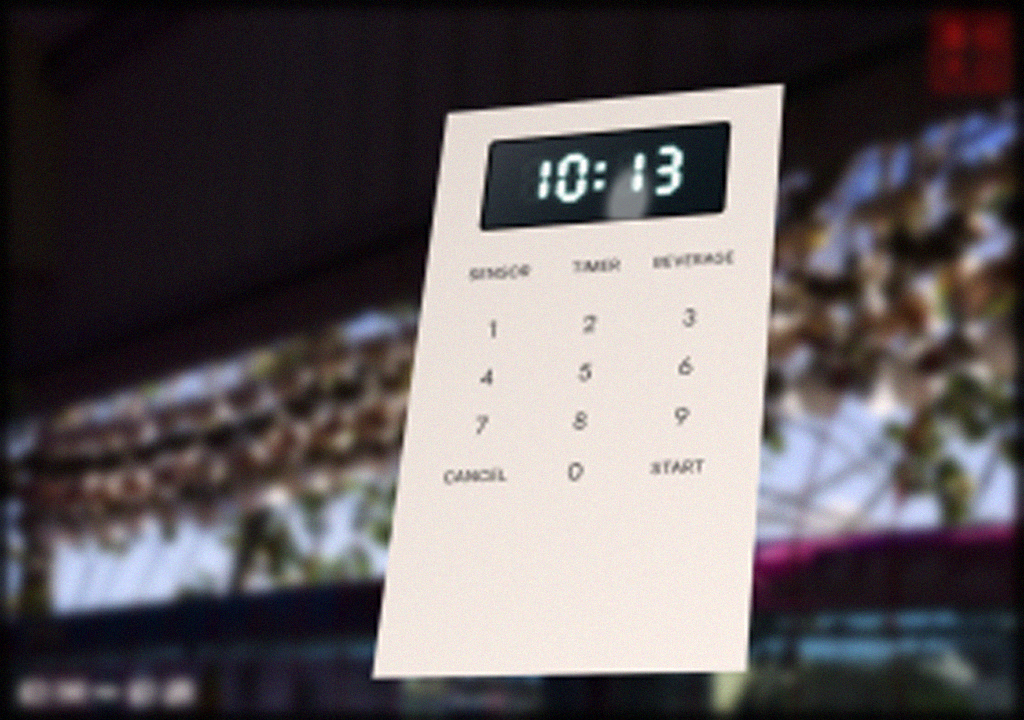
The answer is 10,13
